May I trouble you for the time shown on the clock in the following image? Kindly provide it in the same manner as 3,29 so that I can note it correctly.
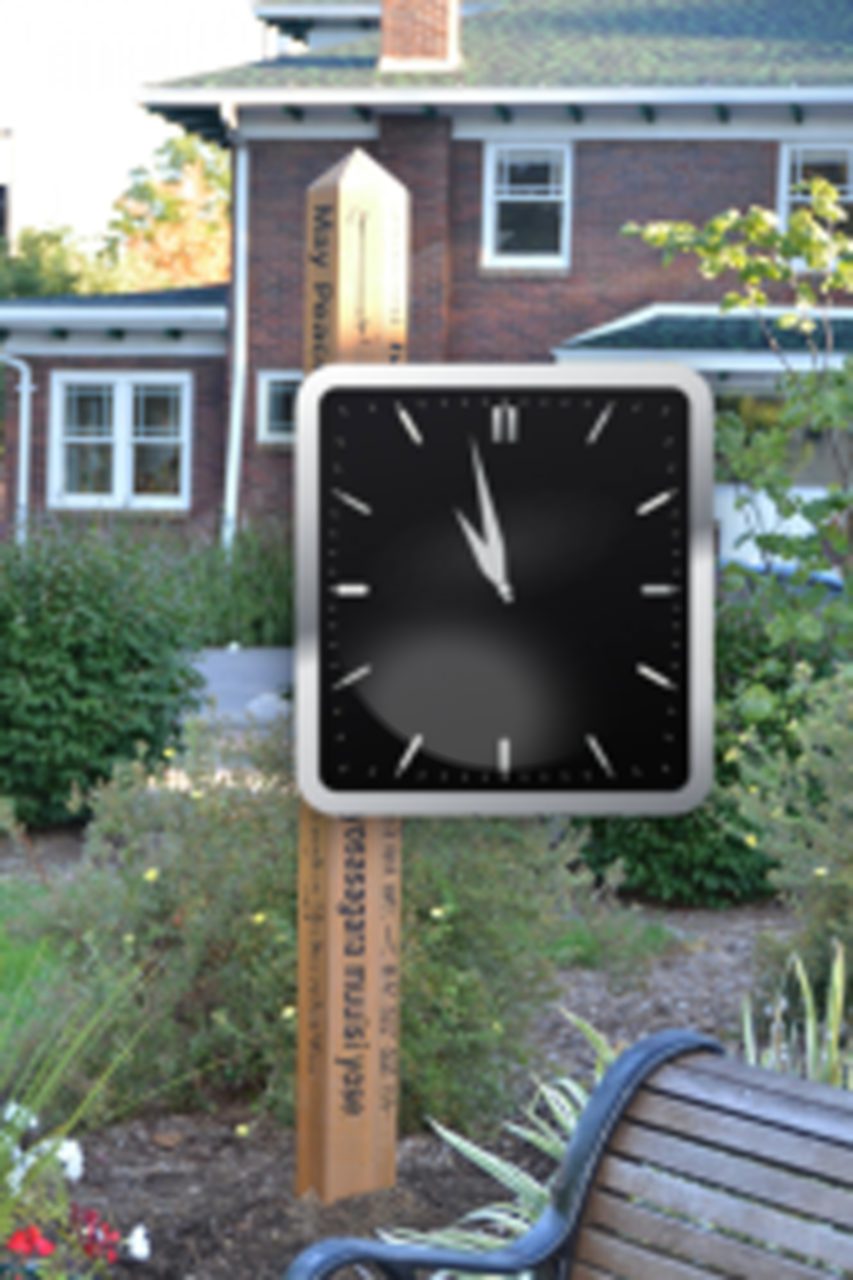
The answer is 10,58
